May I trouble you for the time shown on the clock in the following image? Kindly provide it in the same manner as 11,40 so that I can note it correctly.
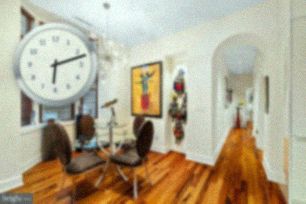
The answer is 6,12
